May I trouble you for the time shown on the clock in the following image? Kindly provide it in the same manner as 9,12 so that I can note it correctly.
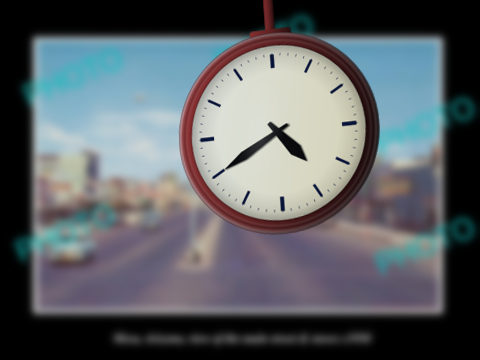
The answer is 4,40
